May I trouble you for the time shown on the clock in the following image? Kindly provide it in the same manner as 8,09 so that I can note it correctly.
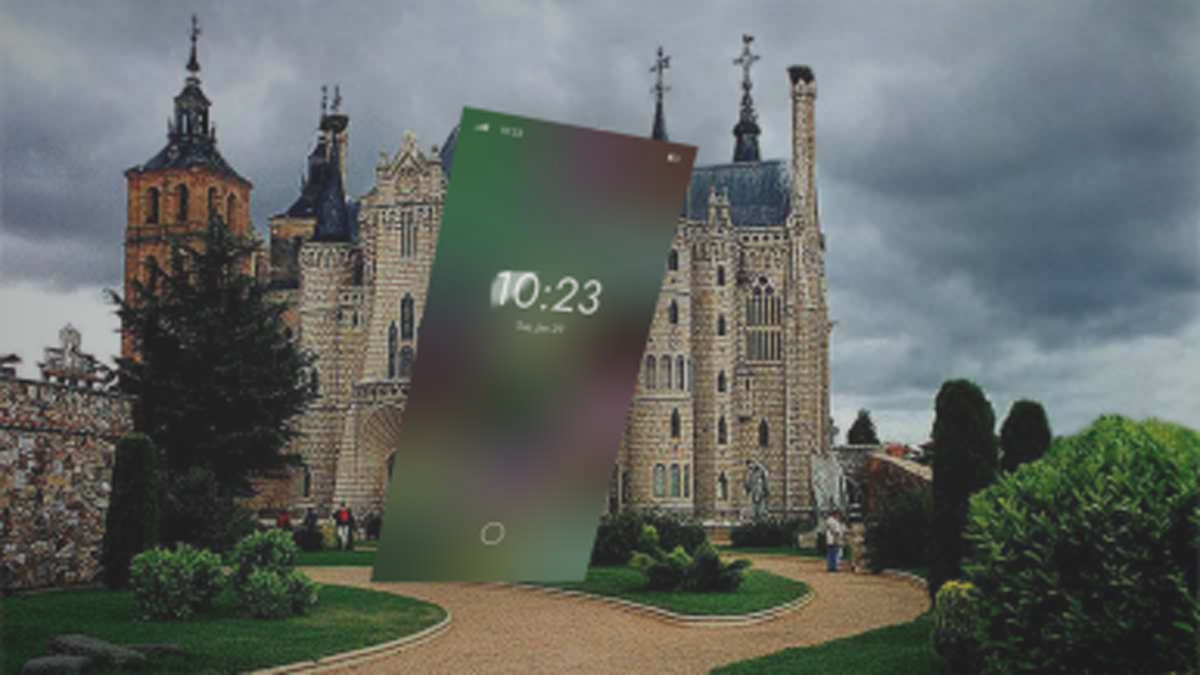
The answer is 10,23
